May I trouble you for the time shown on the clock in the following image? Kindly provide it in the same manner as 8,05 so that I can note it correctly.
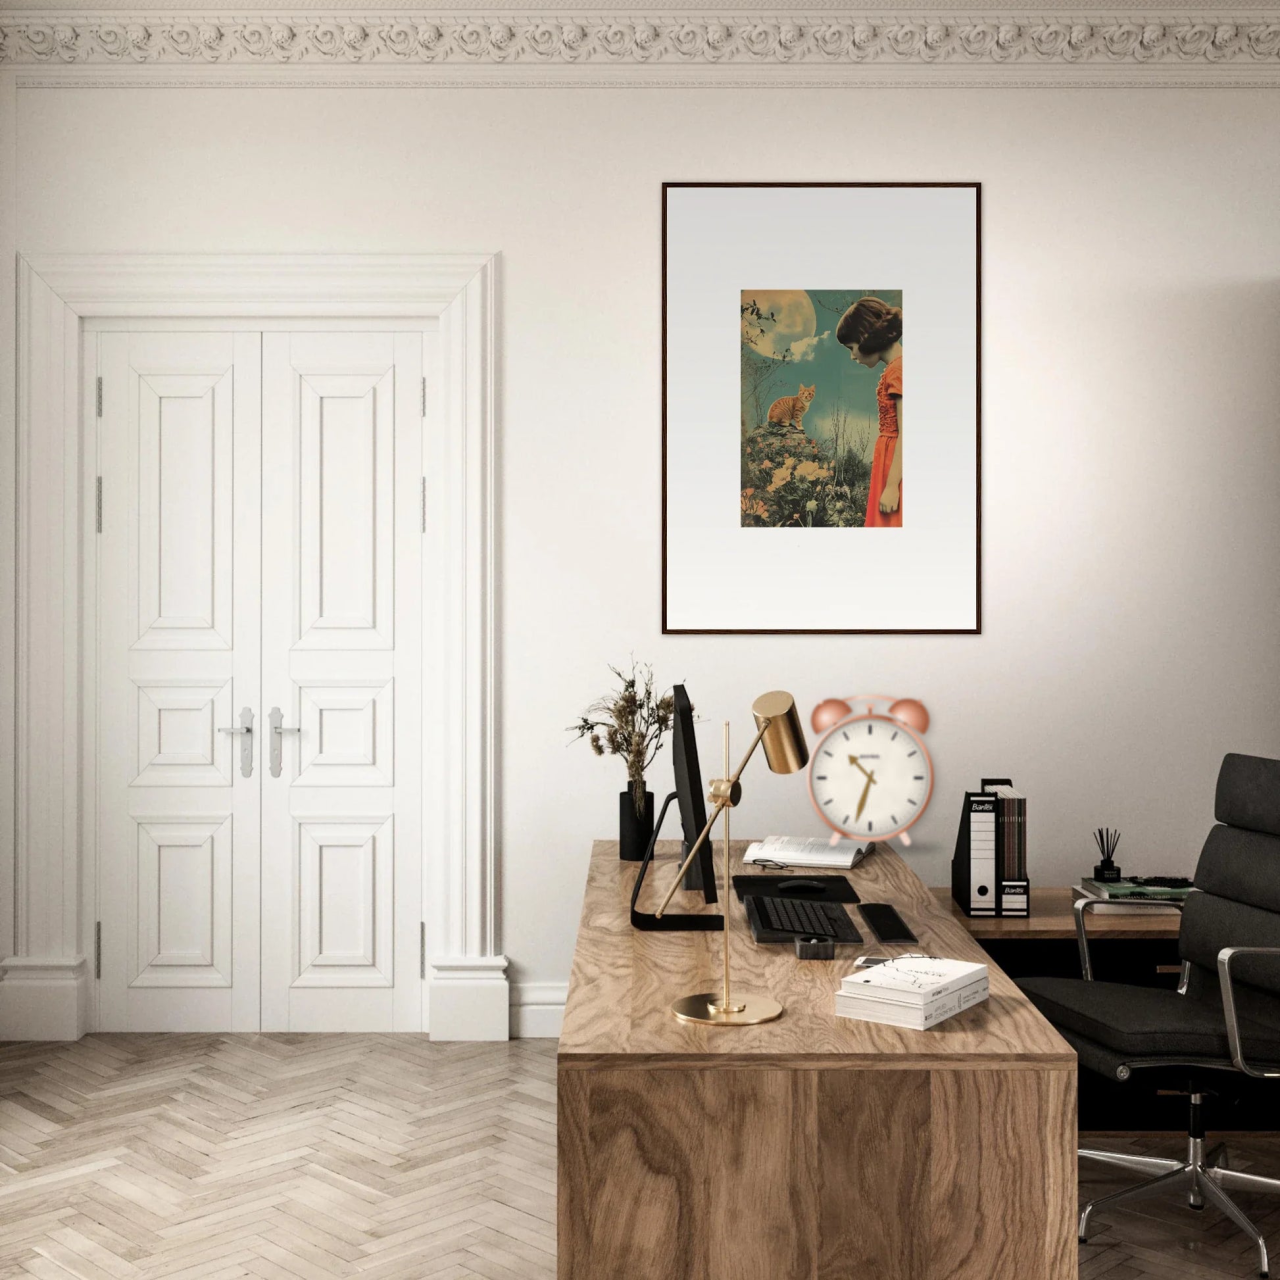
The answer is 10,33
